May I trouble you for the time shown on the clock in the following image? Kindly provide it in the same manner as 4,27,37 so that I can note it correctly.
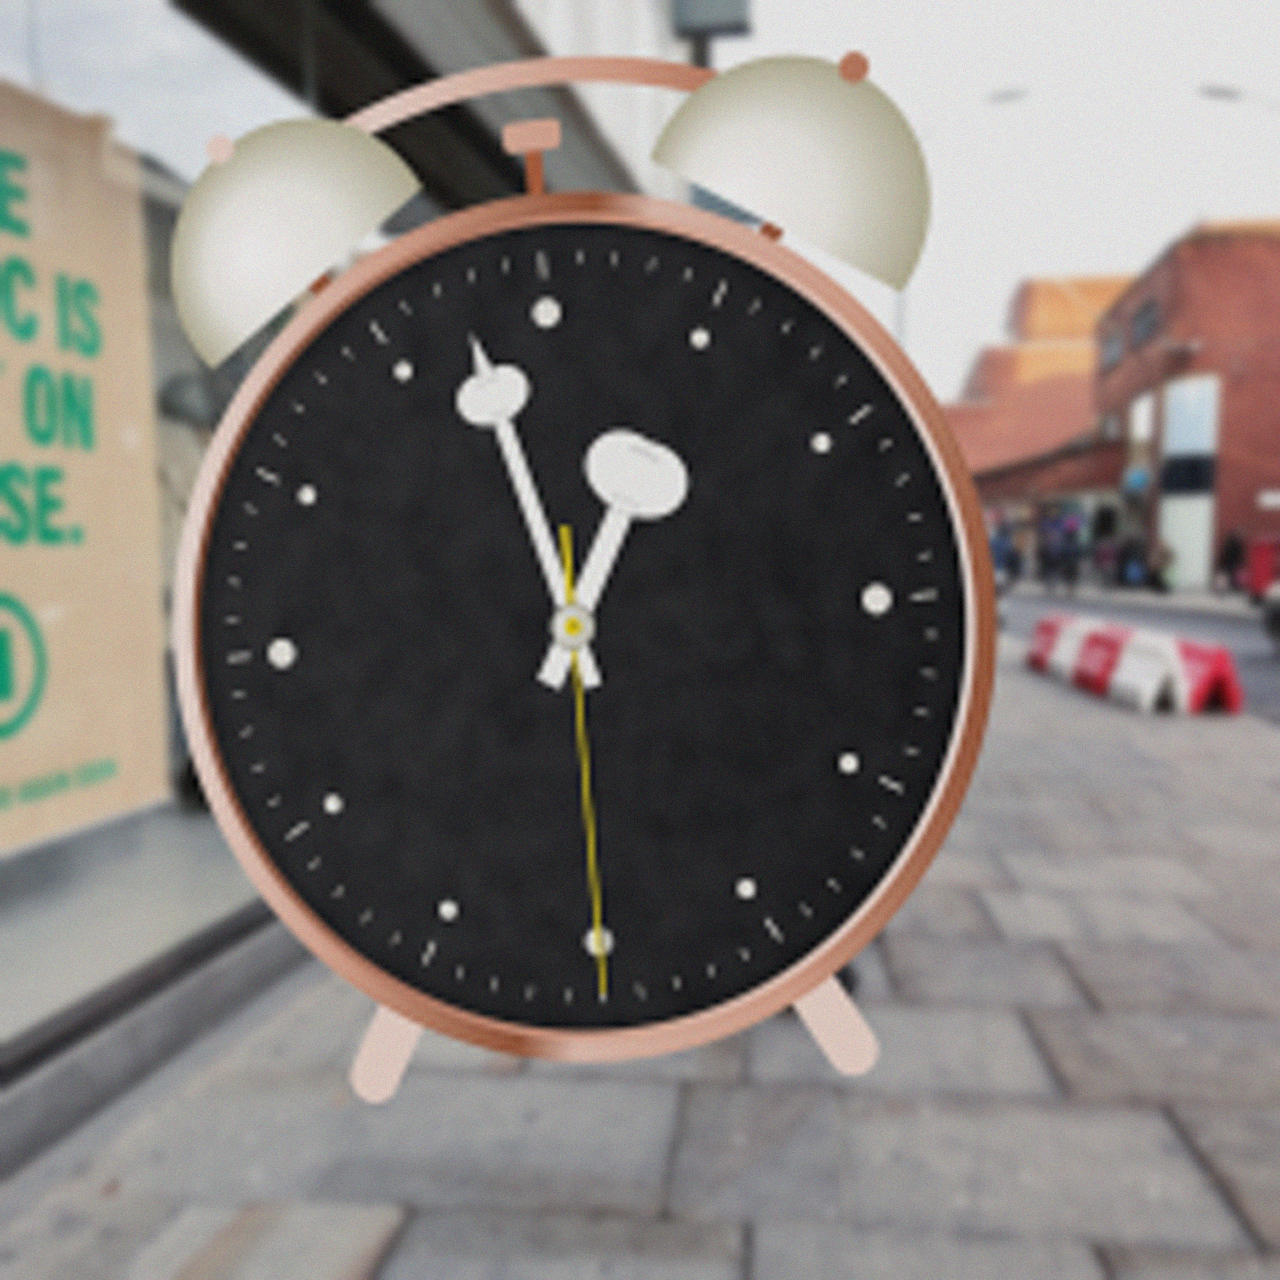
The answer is 12,57,30
